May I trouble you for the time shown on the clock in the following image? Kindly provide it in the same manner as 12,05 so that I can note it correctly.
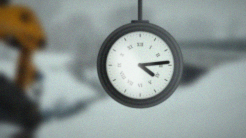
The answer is 4,14
